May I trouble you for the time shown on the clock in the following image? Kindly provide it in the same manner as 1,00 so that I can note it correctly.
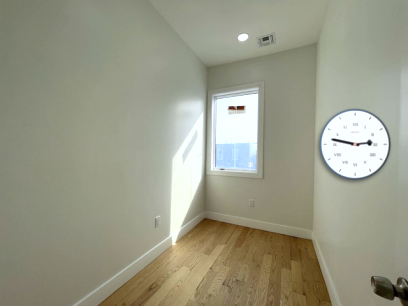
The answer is 2,47
